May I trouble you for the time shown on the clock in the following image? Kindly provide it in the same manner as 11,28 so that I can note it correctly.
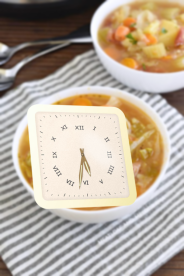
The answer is 5,32
